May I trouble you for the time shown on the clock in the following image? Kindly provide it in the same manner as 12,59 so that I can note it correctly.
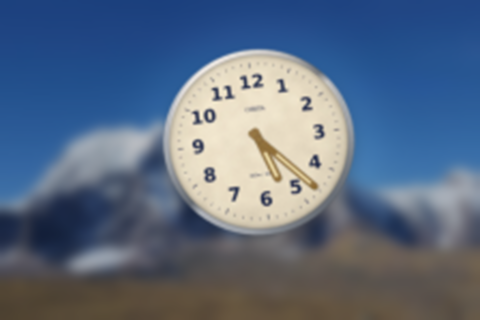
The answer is 5,23
